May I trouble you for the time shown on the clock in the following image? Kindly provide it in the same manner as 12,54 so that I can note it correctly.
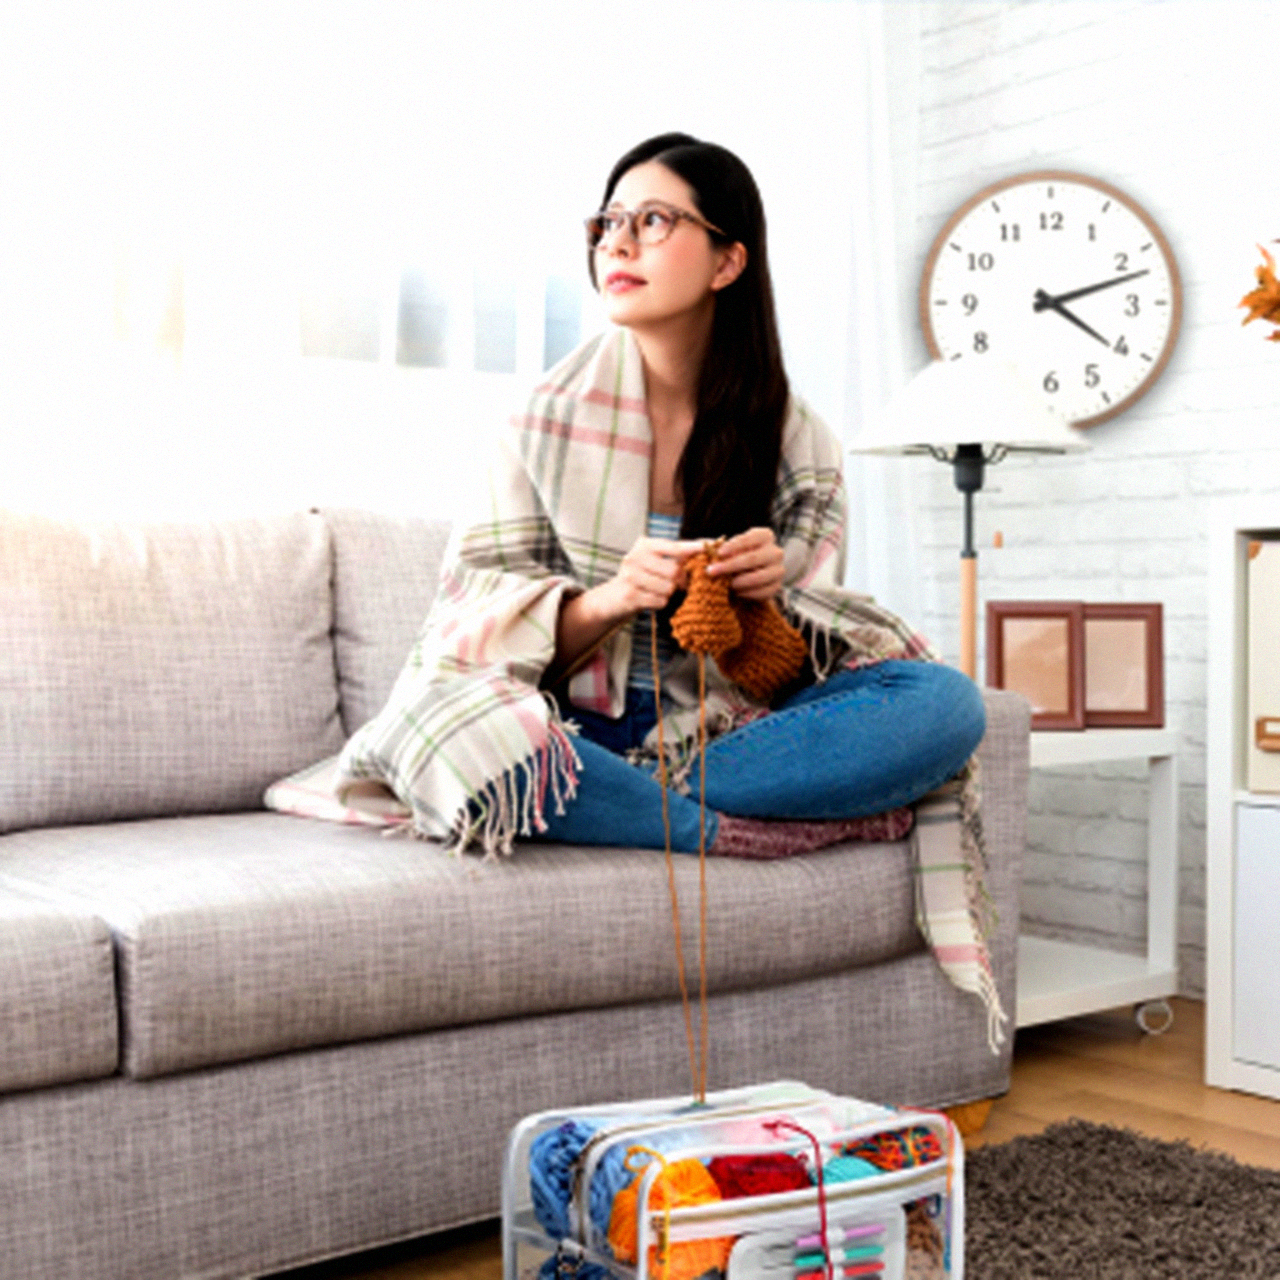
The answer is 4,12
